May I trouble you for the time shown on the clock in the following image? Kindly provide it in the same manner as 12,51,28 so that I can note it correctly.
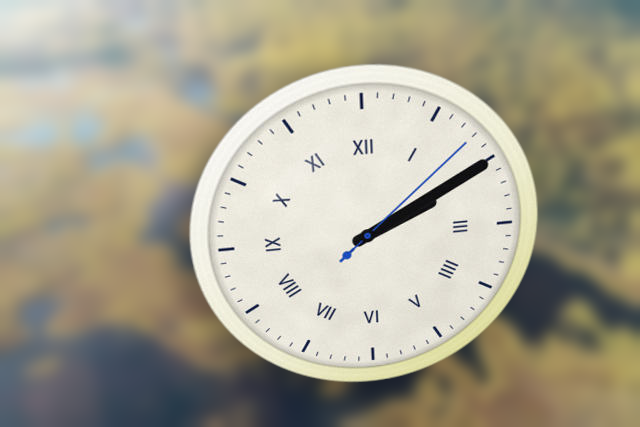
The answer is 2,10,08
